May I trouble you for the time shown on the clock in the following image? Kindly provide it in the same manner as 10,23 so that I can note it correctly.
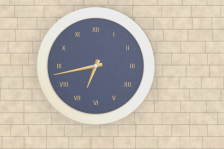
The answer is 6,43
